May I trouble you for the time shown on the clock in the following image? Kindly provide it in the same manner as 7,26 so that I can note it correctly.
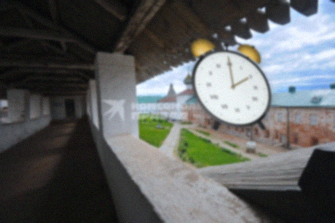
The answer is 2,00
